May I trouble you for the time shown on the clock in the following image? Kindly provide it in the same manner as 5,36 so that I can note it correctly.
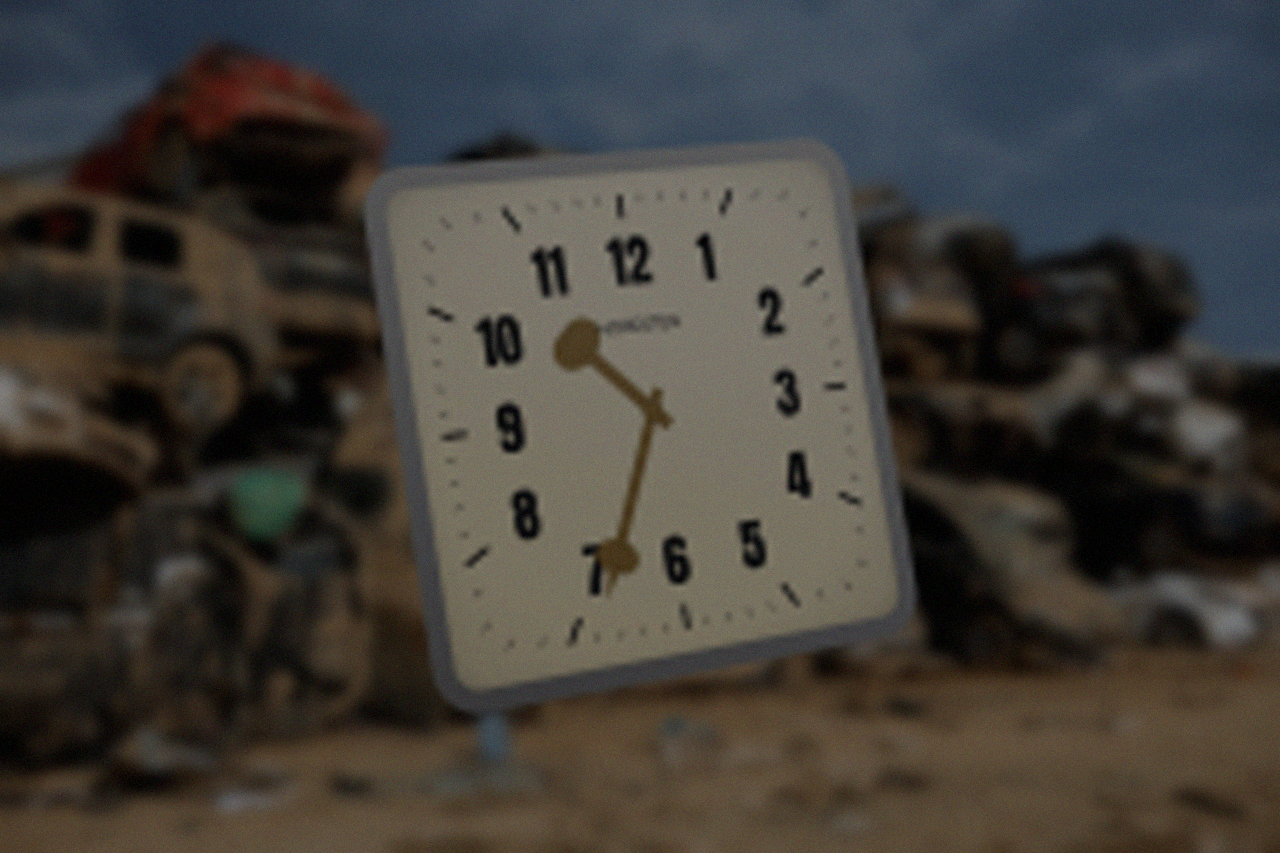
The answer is 10,34
